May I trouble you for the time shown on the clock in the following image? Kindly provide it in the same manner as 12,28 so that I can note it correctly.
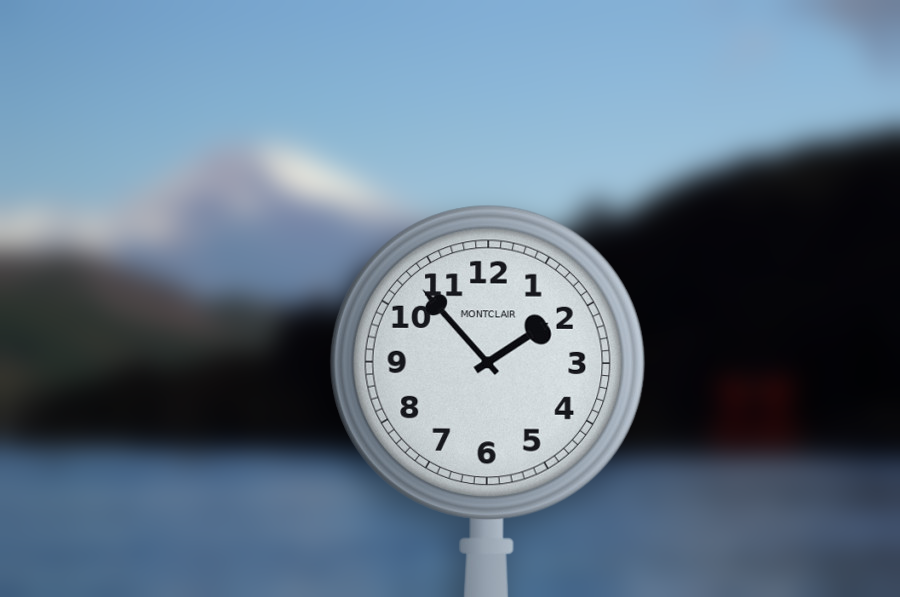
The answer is 1,53
